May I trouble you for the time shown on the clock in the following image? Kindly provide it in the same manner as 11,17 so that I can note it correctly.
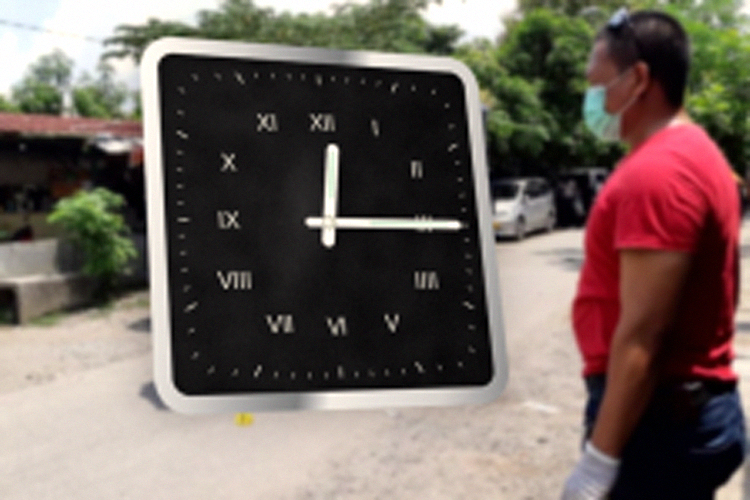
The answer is 12,15
